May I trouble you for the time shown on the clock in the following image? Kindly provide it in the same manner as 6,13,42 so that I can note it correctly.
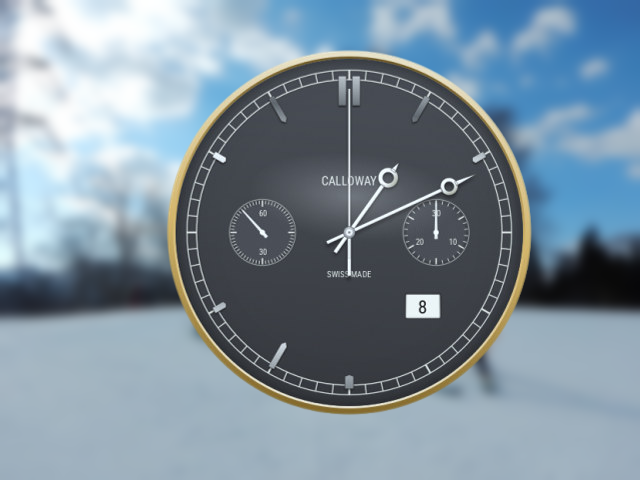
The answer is 1,10,53
